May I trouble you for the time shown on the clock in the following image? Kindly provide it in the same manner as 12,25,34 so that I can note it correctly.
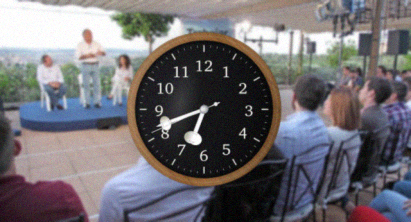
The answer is 6,41,41
